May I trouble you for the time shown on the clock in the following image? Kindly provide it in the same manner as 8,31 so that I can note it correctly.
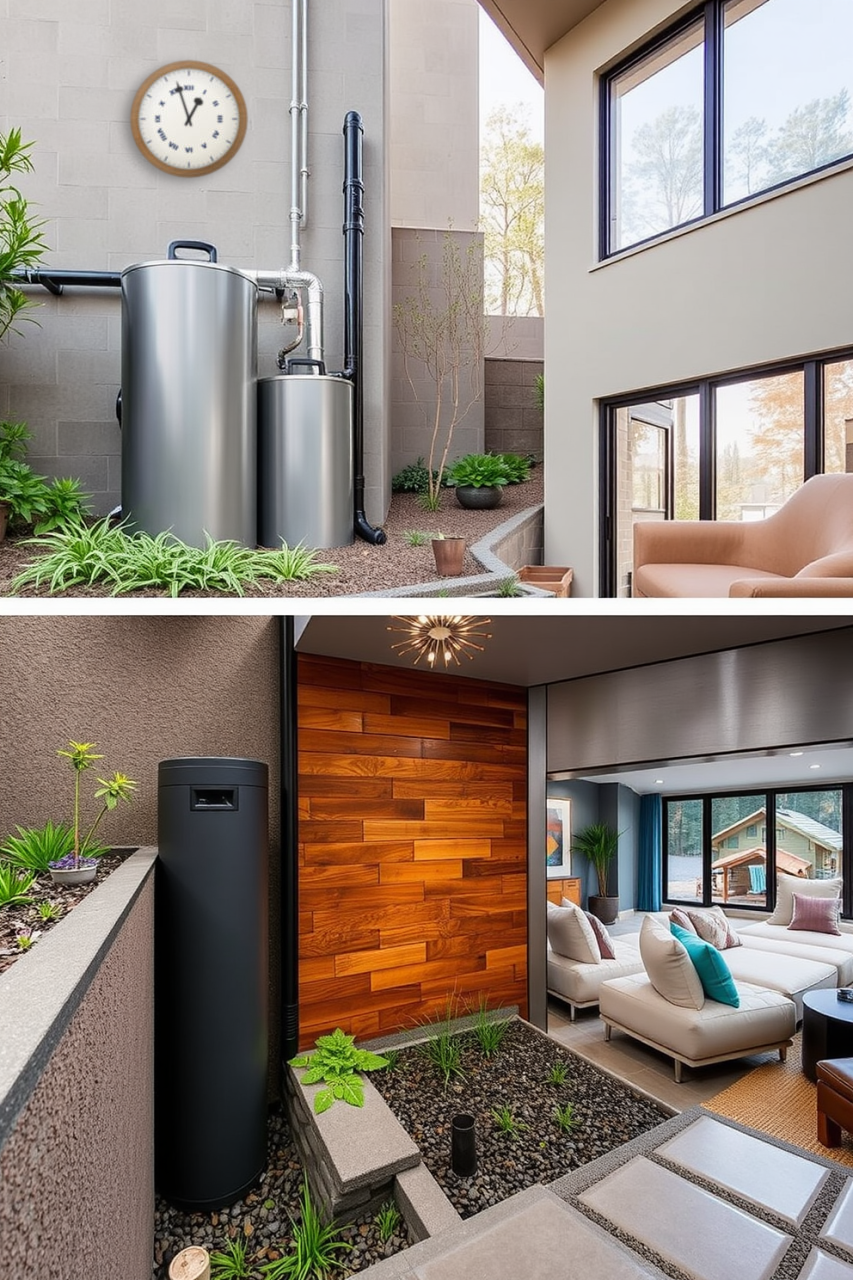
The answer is 12,57
